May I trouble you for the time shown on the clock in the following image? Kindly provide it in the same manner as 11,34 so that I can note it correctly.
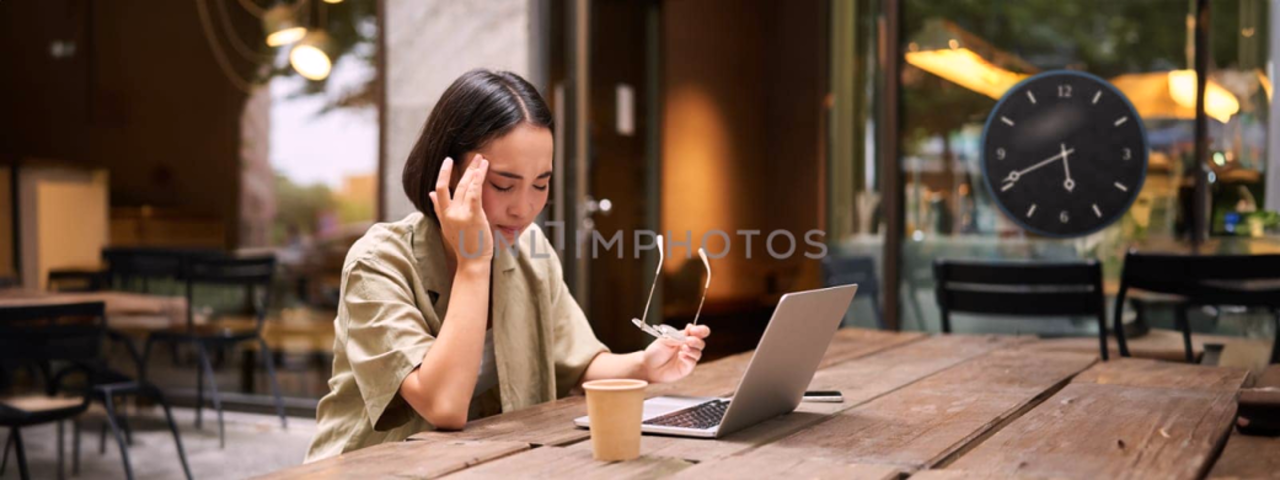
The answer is 5,41
